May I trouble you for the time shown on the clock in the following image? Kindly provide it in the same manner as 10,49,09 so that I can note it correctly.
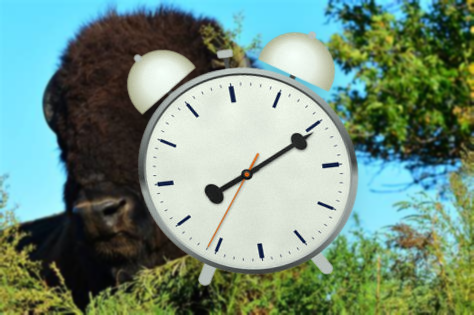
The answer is 8,10,36
